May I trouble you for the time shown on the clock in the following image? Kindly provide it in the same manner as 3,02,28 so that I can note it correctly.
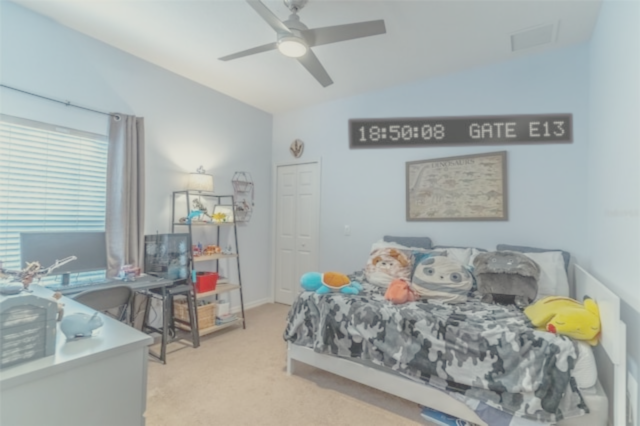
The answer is 18,50,08
